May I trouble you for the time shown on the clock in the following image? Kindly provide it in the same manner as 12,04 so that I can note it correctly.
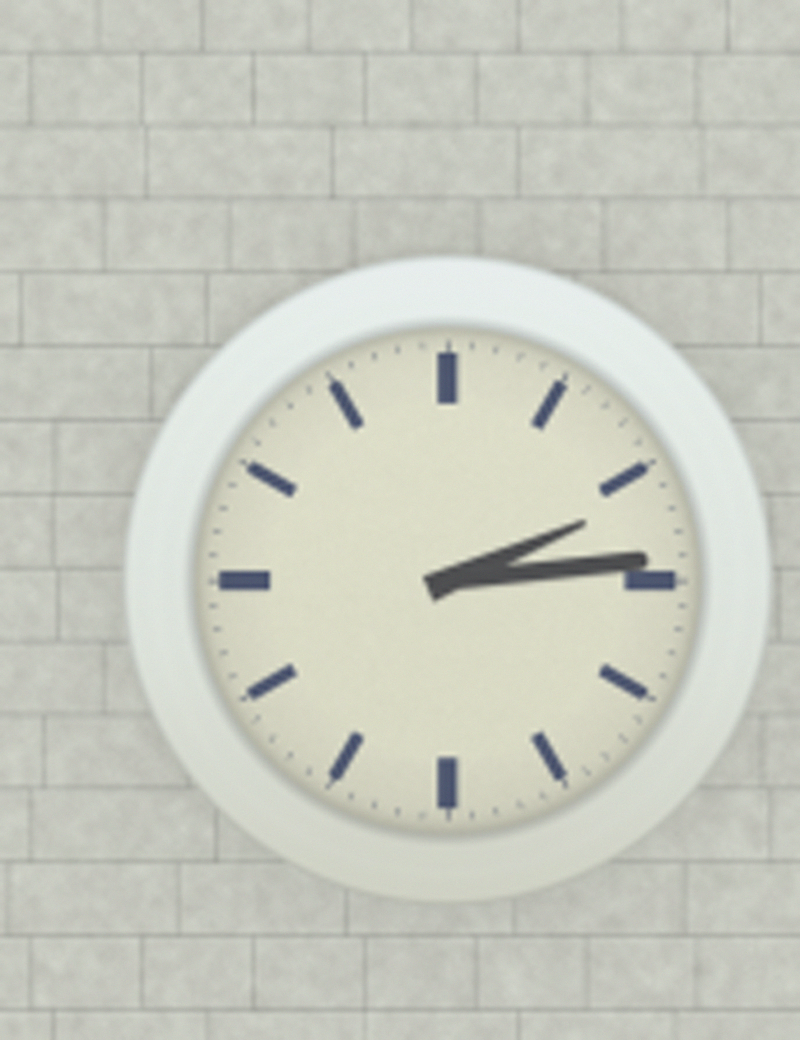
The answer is 2,14
